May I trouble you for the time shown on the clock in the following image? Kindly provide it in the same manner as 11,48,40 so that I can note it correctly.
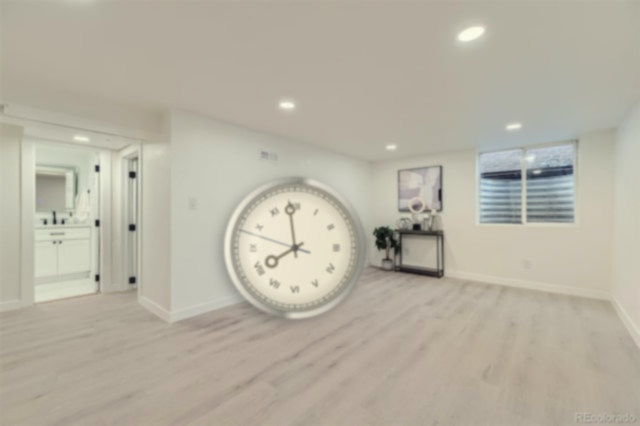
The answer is 7,58,48
